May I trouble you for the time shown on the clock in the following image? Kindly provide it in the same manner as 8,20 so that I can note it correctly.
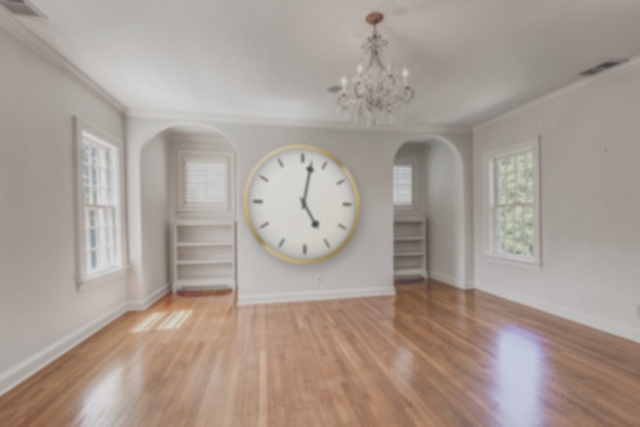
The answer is 5,02
